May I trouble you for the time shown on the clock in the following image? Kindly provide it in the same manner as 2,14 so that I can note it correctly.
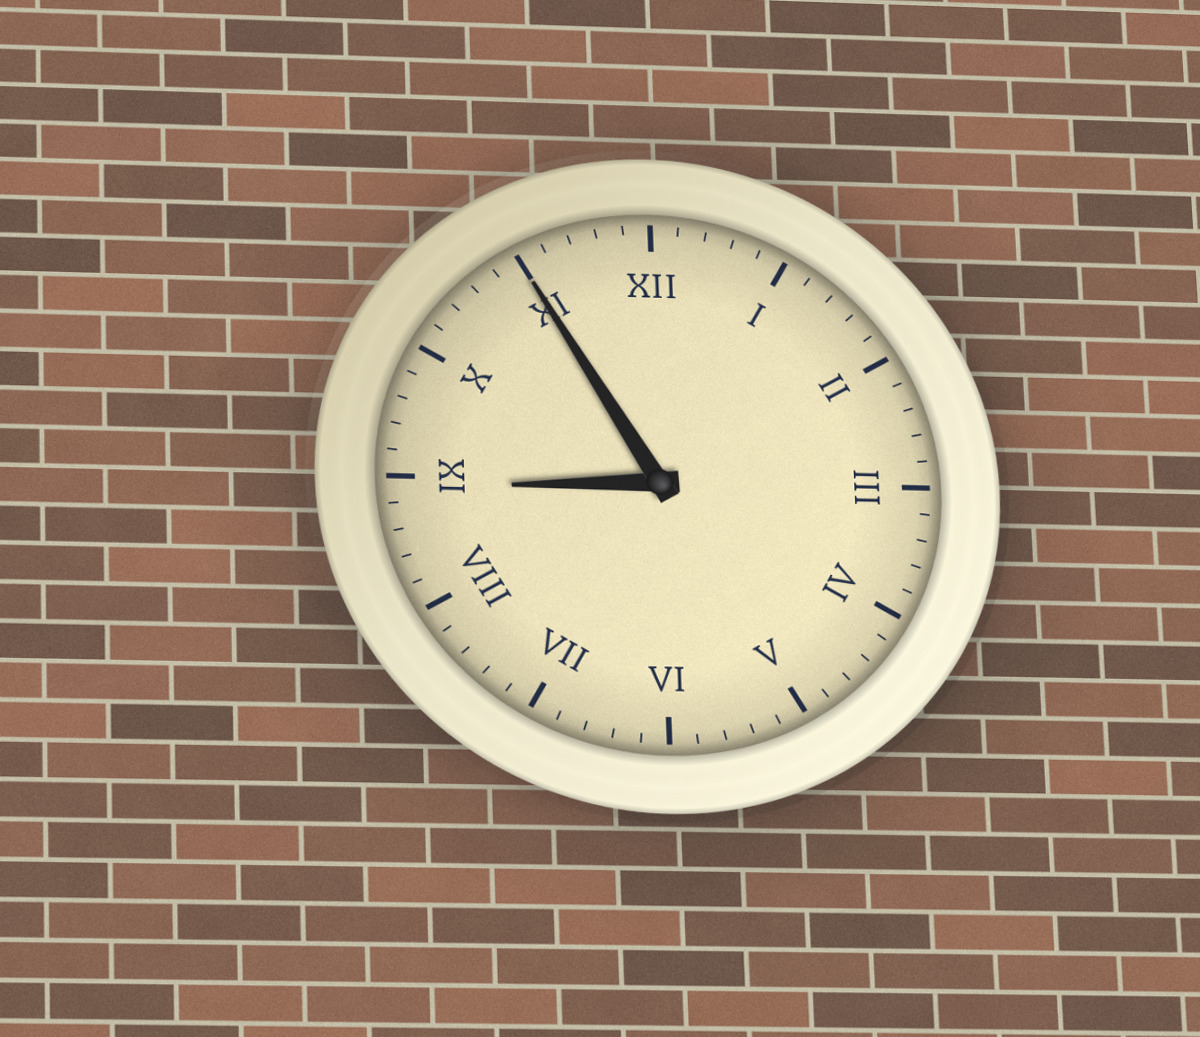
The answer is 8,55
